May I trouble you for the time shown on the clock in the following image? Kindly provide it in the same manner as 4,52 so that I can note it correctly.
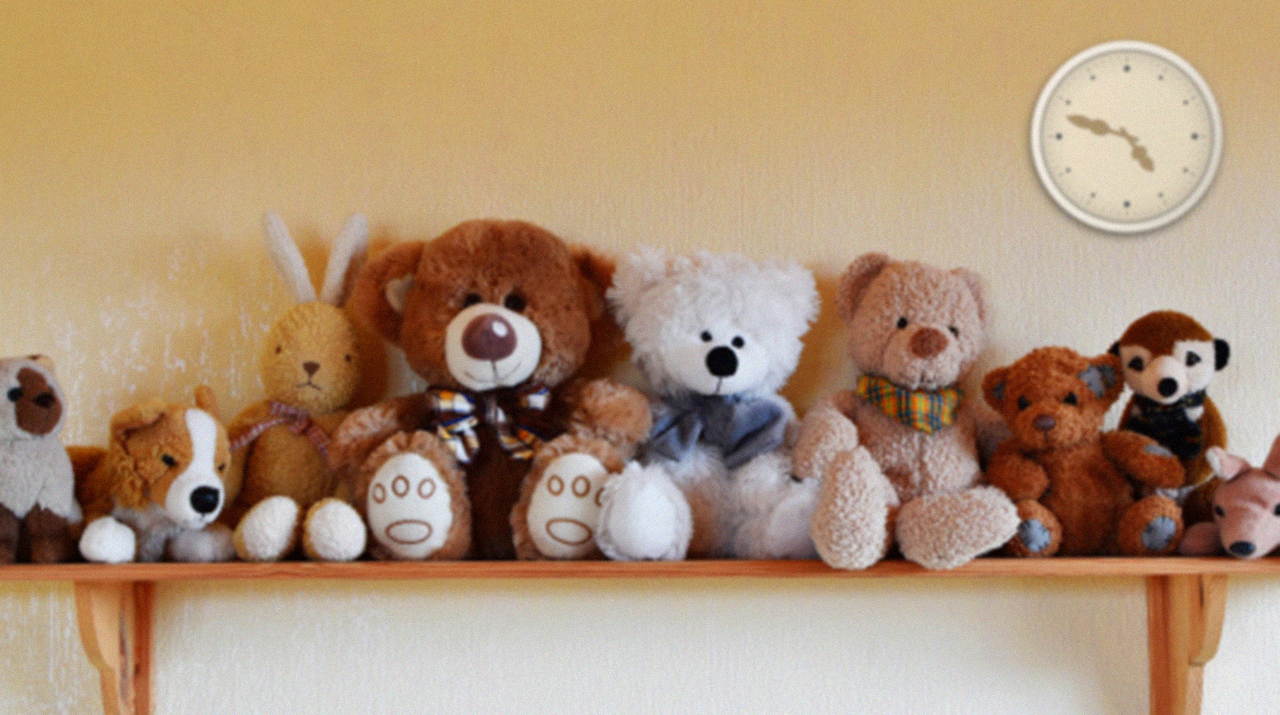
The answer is 4,48
